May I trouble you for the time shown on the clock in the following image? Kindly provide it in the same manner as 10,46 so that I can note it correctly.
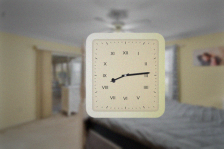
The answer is 8,14
